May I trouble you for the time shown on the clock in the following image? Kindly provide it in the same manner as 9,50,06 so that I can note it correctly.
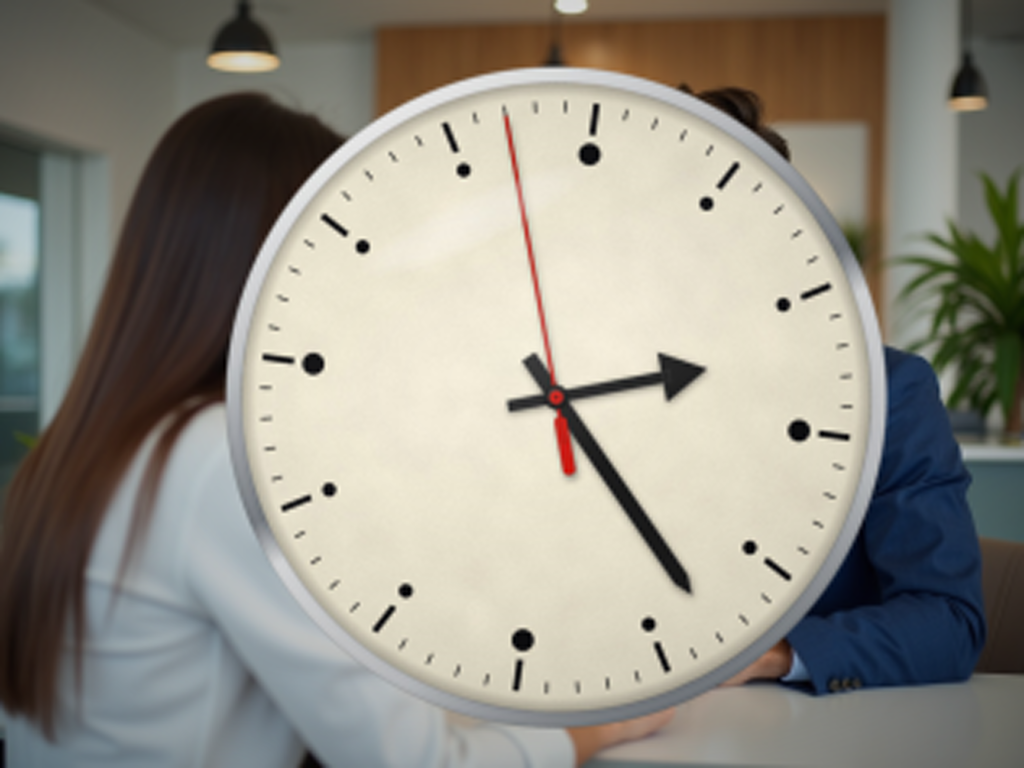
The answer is 2,22,57
